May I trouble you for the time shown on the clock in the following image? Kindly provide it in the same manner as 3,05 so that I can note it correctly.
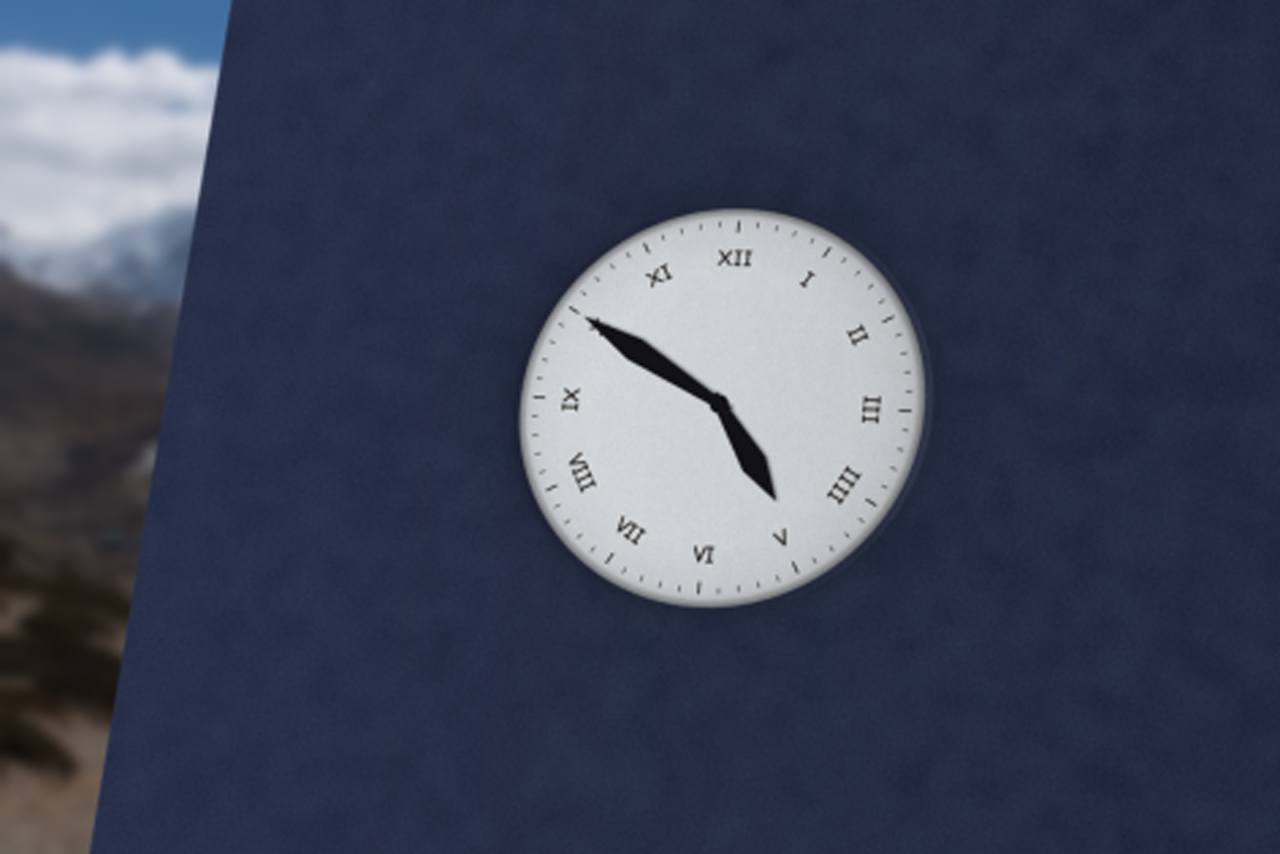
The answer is 4,50
